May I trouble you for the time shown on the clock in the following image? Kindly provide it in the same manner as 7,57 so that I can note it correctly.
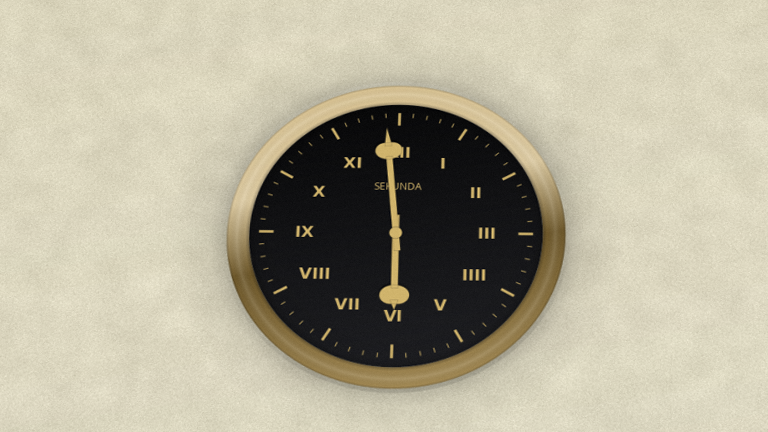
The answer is 5,59
